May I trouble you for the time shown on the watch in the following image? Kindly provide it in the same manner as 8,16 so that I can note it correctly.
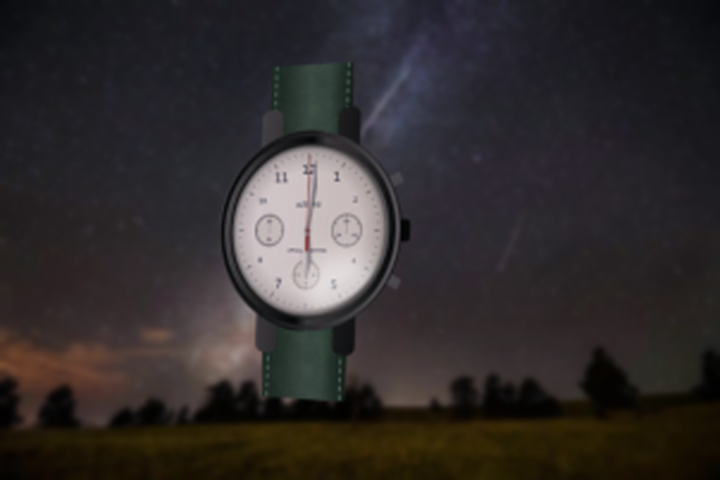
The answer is 6,01
